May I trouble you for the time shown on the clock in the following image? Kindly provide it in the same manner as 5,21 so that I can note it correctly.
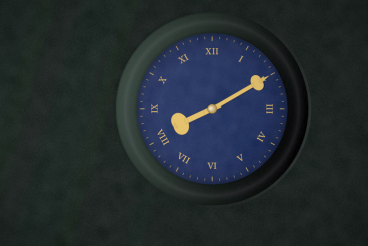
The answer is 8,10
